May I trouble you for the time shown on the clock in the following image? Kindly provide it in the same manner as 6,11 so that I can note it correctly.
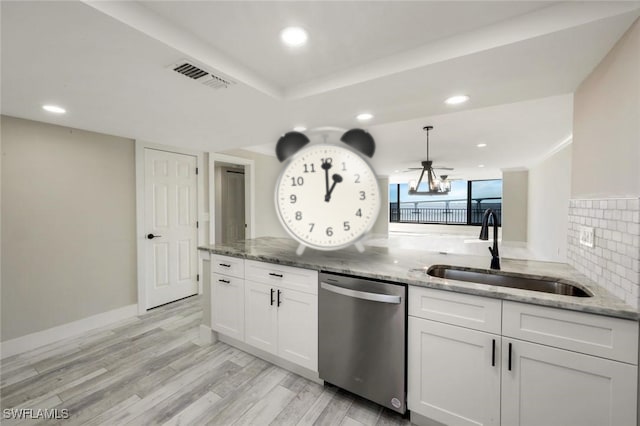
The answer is 1,00
